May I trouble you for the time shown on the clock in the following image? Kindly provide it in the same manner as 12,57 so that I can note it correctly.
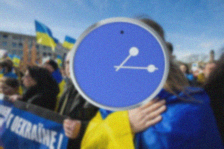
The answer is 1,15
